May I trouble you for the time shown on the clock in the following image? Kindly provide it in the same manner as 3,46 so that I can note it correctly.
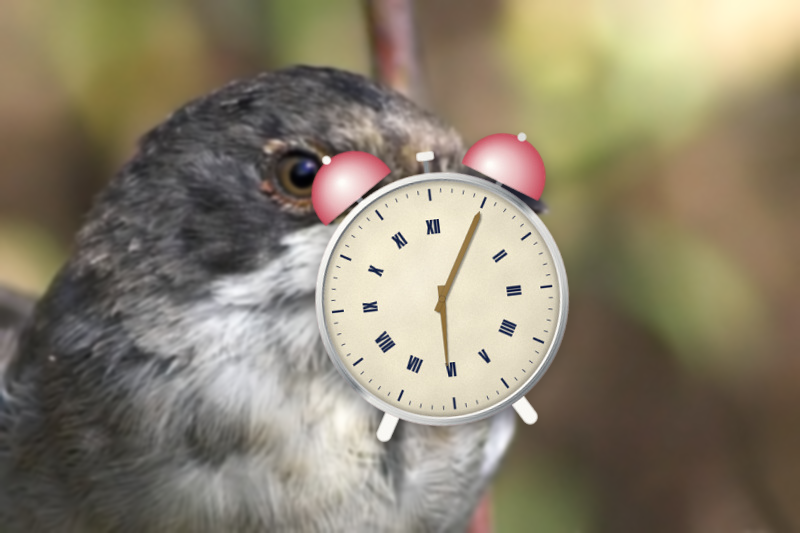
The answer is 6,05
